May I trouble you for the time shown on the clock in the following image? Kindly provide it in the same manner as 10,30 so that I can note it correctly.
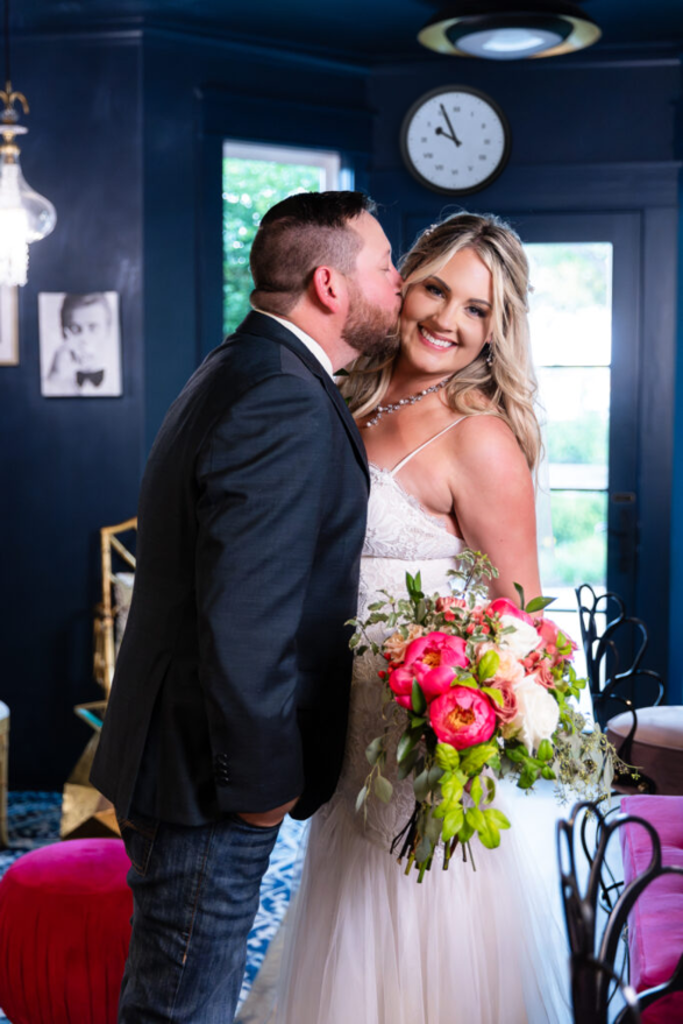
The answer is 9,56
